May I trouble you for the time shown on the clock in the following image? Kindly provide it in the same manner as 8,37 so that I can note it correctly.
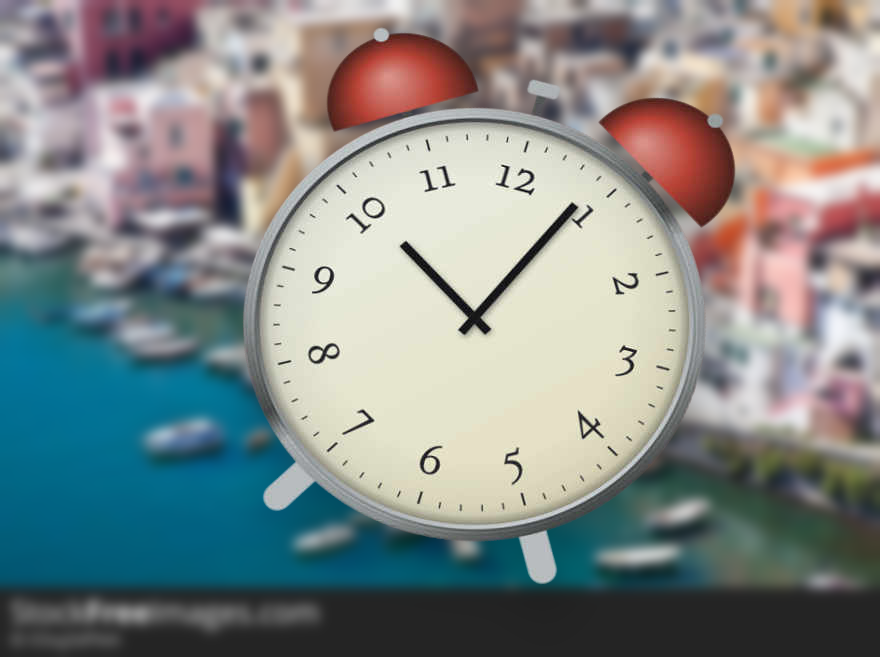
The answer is 10,04
